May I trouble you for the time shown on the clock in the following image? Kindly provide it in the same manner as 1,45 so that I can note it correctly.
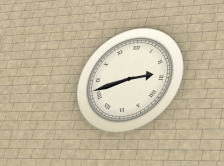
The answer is 2,42
